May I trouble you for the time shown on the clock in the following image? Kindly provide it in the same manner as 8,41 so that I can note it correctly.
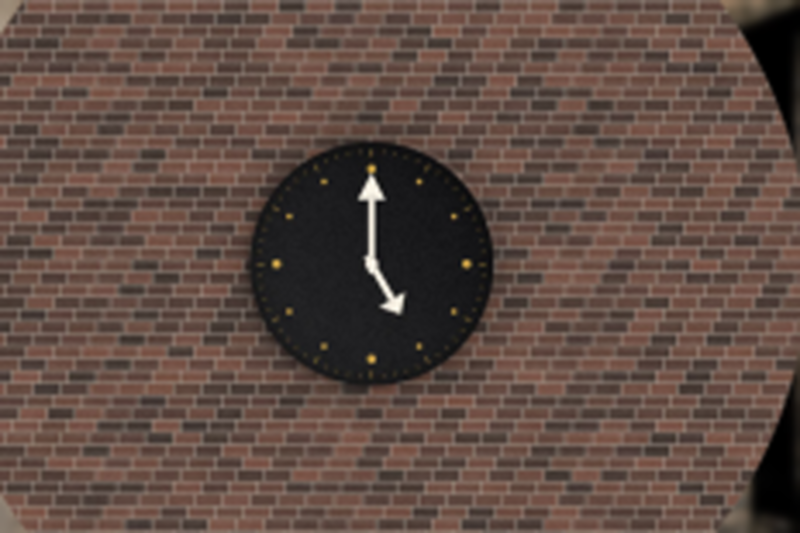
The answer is 5,00
